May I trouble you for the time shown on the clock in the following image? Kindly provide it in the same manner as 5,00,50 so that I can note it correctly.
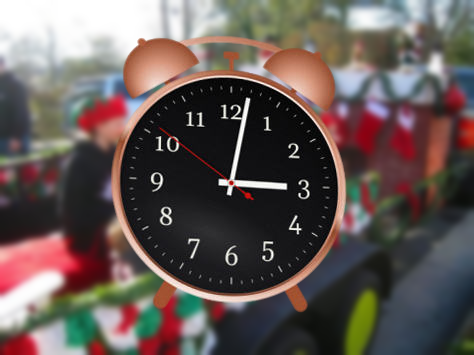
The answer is 3,01,51
